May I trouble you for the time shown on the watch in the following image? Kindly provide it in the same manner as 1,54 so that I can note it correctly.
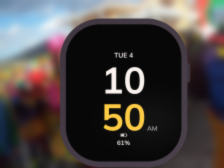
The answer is 10,50
